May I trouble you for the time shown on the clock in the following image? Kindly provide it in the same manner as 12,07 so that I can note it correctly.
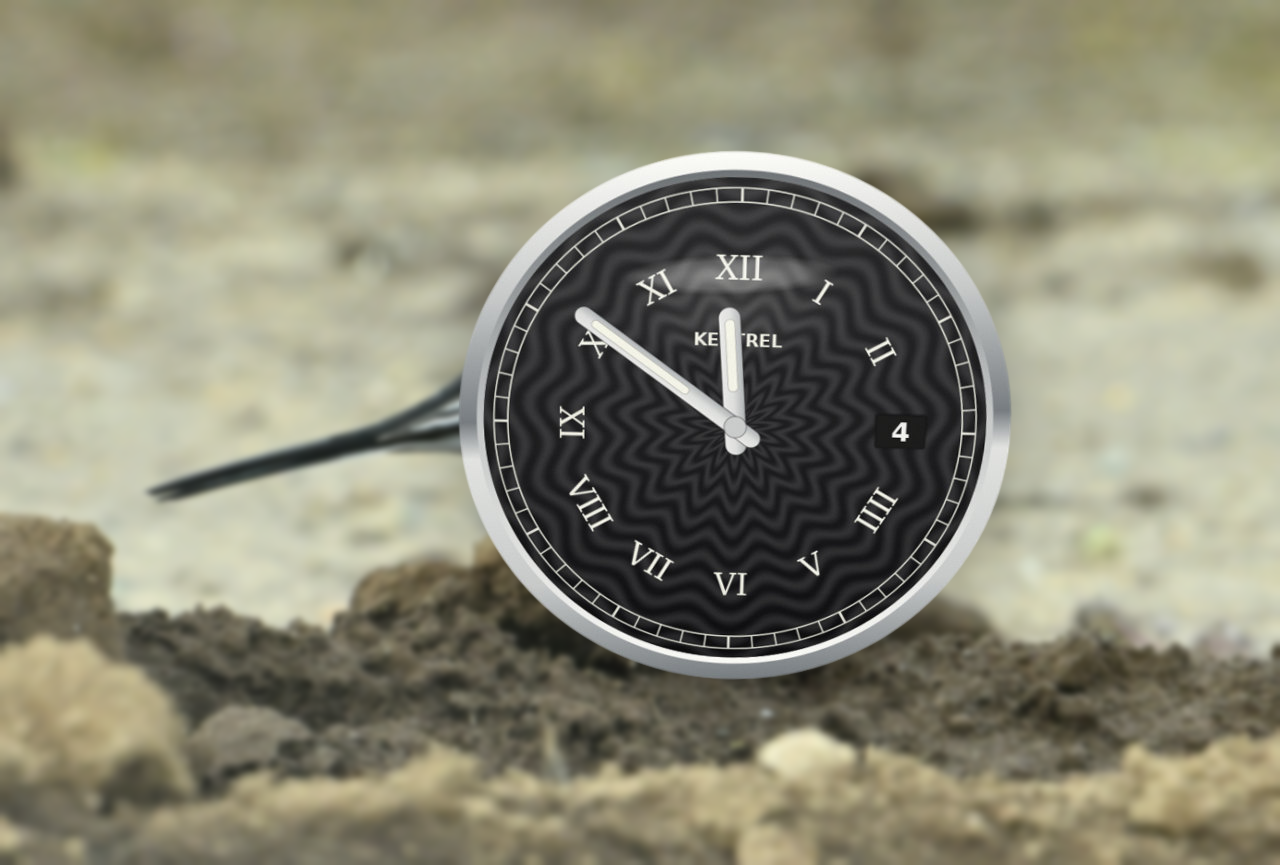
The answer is 11,51
